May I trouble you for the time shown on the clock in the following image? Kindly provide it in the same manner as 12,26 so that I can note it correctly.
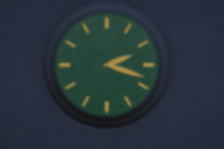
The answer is 2,18
